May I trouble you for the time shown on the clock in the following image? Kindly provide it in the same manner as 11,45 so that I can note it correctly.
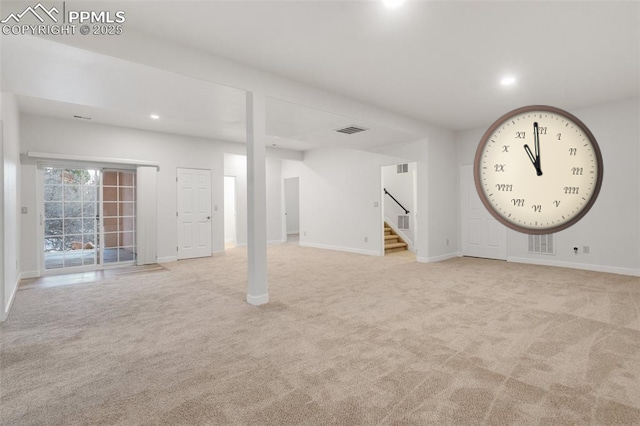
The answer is 10,59
